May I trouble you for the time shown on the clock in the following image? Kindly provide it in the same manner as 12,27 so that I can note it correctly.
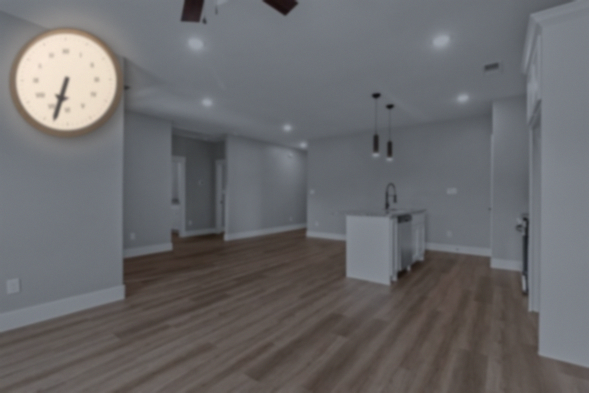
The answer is 6,33
